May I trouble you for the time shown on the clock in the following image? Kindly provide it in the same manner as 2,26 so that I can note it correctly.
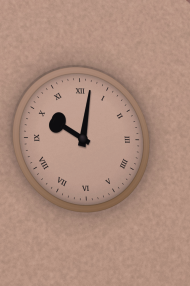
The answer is 10,02
